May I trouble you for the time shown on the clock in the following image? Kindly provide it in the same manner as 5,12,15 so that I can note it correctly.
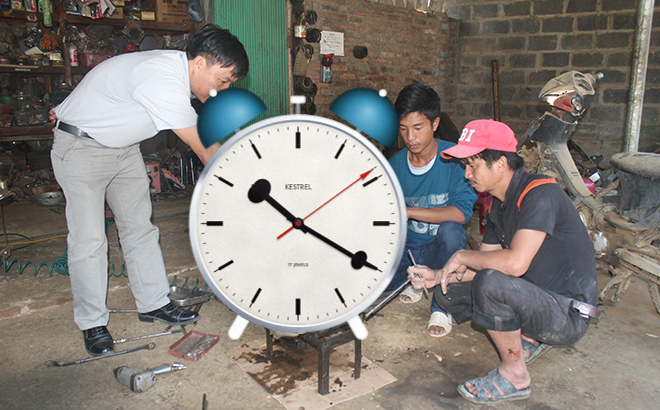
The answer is 10,20,09
